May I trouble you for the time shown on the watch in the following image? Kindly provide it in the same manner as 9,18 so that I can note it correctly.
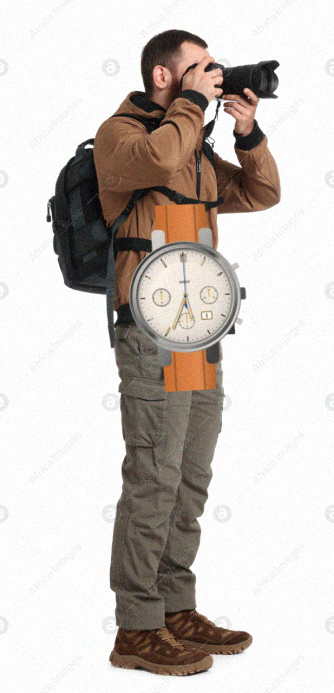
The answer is 5,34
